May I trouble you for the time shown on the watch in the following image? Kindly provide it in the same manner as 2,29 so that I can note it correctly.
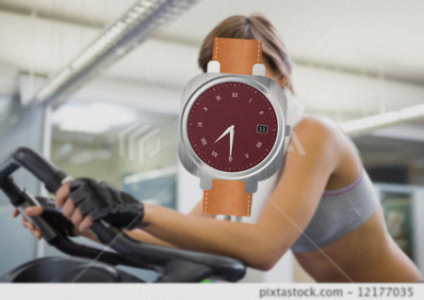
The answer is 7,30
